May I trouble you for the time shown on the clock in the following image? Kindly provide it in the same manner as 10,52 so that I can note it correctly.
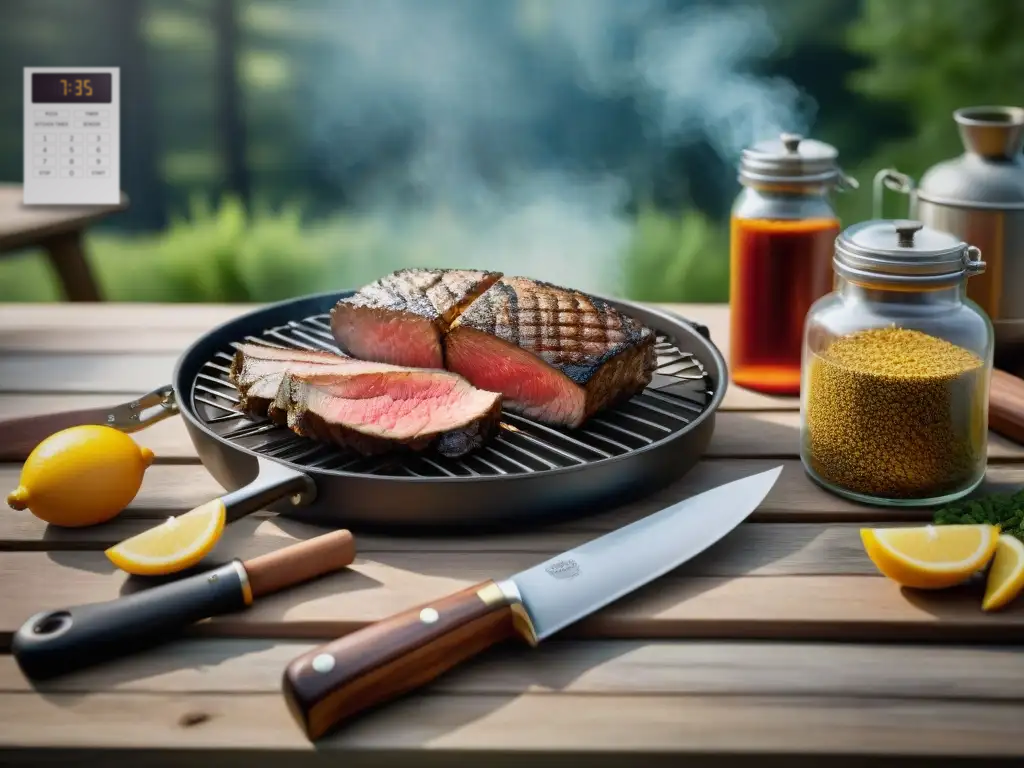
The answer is 7,35
